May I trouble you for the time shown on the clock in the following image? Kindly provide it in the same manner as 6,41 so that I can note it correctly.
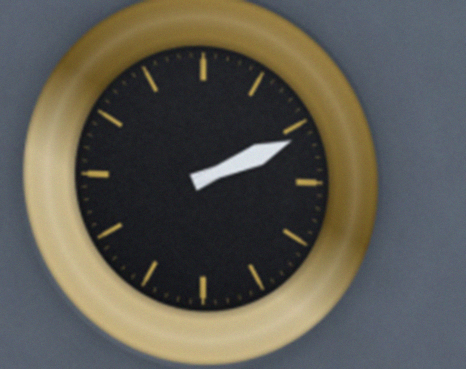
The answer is 2,11
